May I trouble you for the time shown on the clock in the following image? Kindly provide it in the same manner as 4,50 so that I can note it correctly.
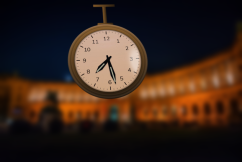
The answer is 7,28
